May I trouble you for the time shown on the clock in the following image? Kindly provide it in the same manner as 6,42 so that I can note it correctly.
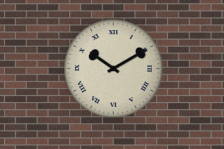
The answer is 10,10
